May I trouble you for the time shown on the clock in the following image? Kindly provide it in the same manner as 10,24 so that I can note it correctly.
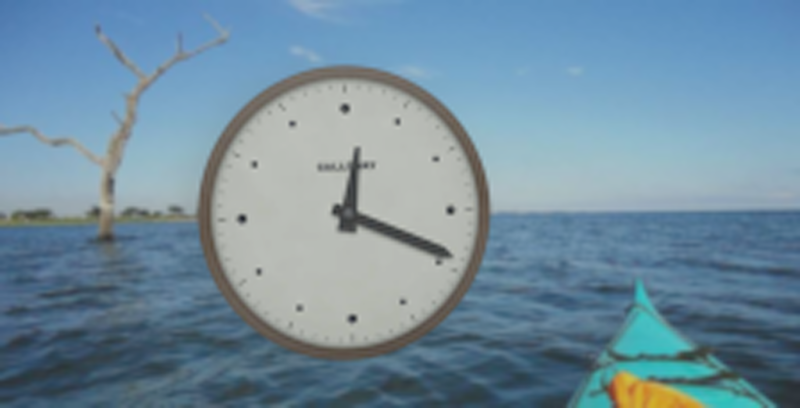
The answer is 12,19
